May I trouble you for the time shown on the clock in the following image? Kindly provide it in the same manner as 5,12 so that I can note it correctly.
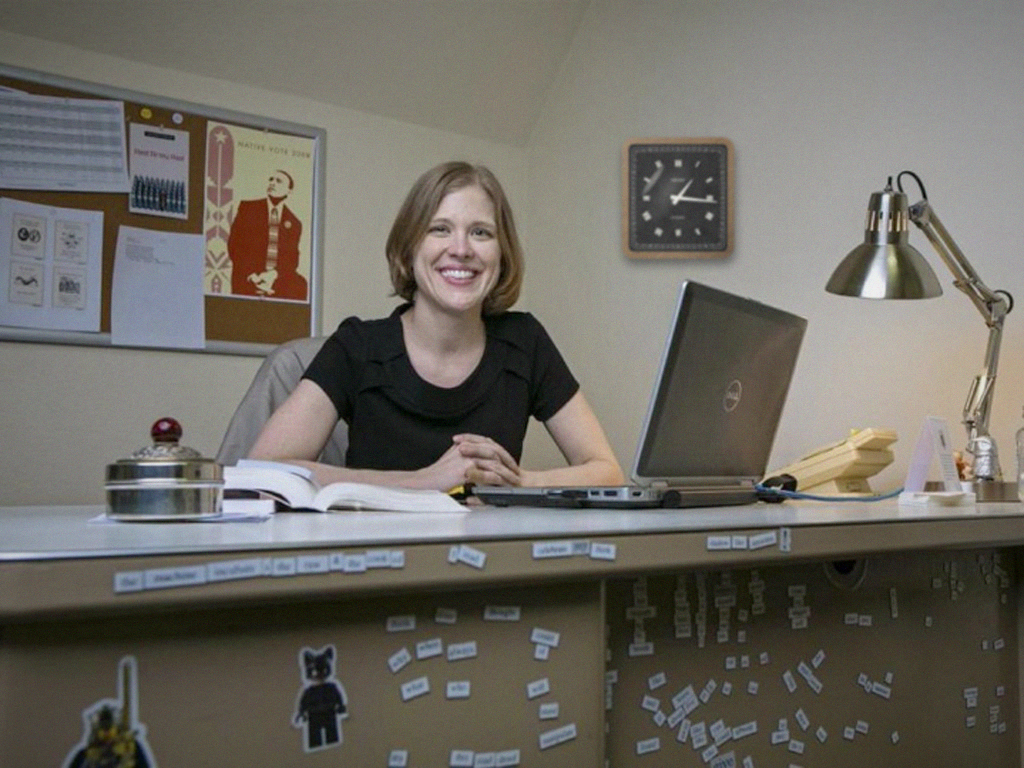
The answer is 1,16
